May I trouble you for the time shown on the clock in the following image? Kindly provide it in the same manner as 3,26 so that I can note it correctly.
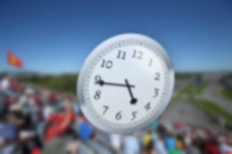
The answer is 4,44
